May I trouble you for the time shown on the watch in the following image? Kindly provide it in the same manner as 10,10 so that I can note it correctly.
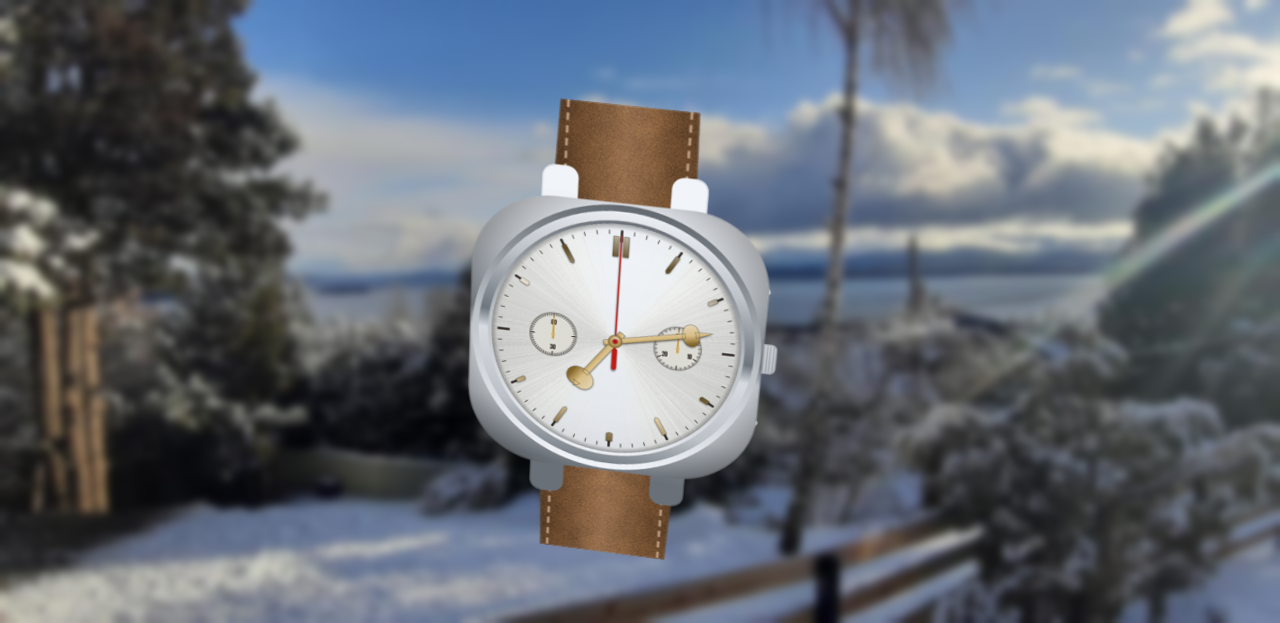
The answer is 7,13
